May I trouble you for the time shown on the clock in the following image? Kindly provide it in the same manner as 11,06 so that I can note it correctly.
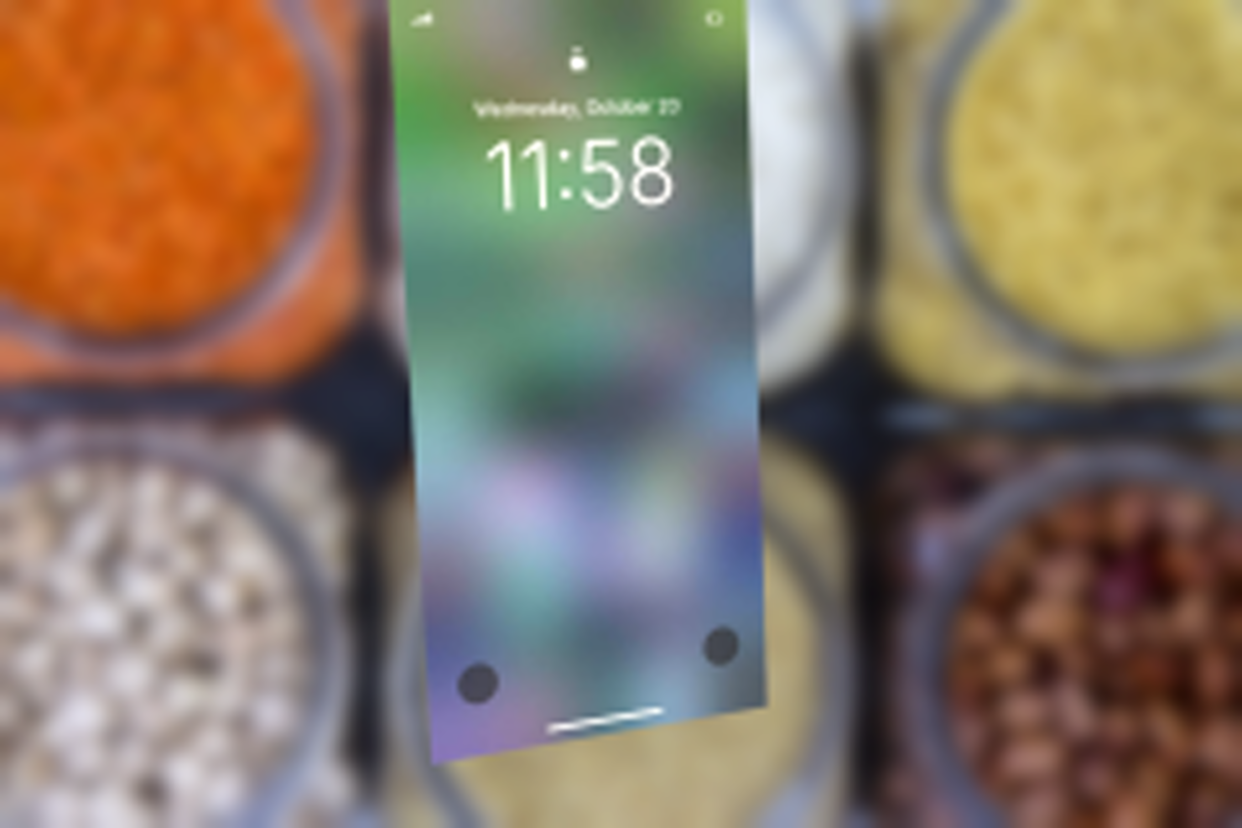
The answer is 11,58
